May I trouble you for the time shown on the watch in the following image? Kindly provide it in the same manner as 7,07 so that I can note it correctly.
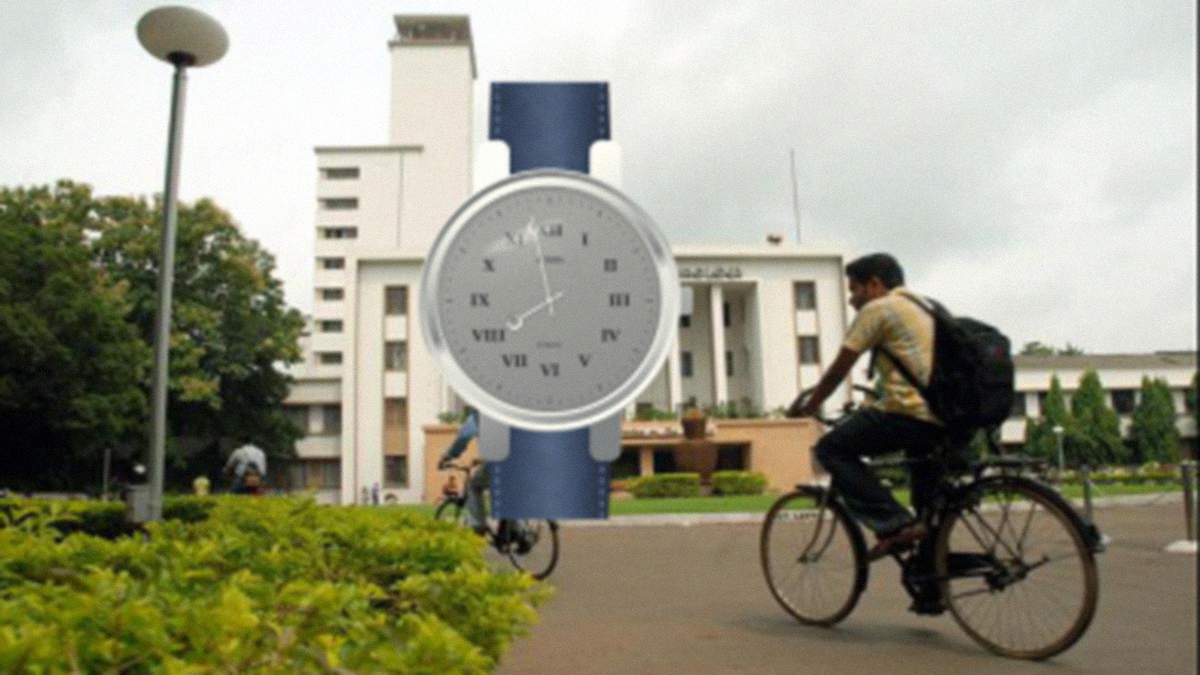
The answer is 7,58
